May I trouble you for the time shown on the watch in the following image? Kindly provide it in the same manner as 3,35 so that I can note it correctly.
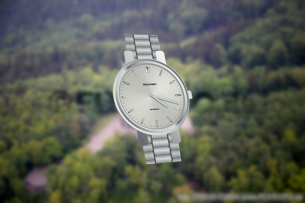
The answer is 4,18
